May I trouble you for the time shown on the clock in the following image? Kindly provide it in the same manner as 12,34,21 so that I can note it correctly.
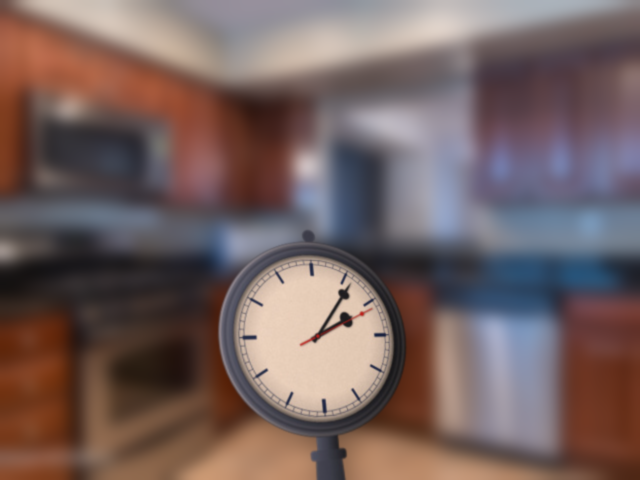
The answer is 2,06,11
